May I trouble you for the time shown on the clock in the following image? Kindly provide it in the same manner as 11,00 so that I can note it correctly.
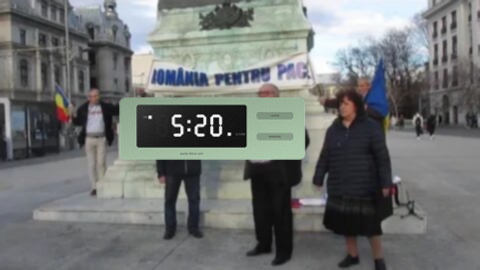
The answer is 5,20
